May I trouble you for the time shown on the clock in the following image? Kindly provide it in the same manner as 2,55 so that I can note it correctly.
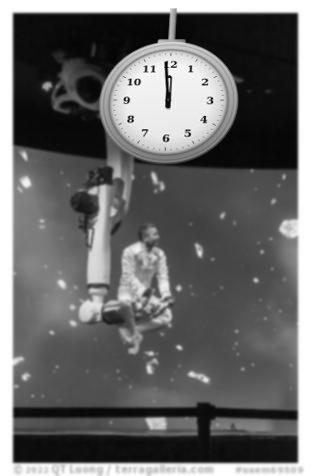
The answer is 11,59
